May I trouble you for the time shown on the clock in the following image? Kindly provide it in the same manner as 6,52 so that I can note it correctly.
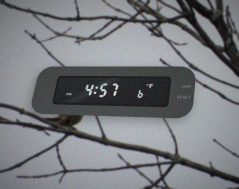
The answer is 4,57
